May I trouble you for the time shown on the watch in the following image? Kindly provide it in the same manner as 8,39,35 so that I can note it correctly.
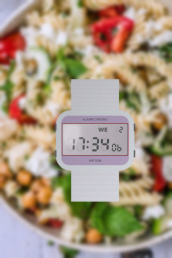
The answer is 17,34,06
